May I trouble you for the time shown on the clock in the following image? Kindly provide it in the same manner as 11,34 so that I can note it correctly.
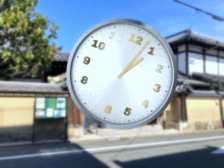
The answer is 1,03
